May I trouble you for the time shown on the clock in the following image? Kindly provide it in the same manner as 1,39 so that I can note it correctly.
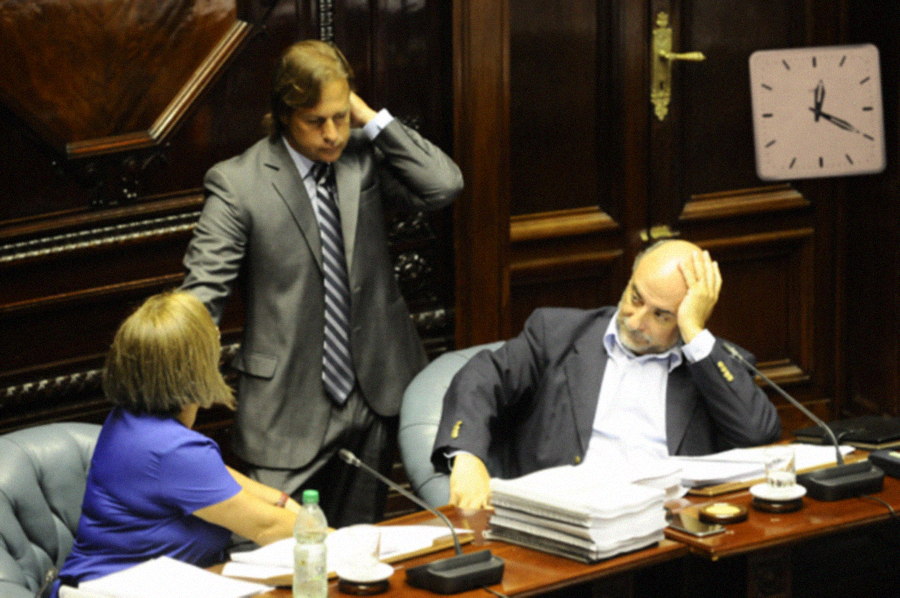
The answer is 12,20
